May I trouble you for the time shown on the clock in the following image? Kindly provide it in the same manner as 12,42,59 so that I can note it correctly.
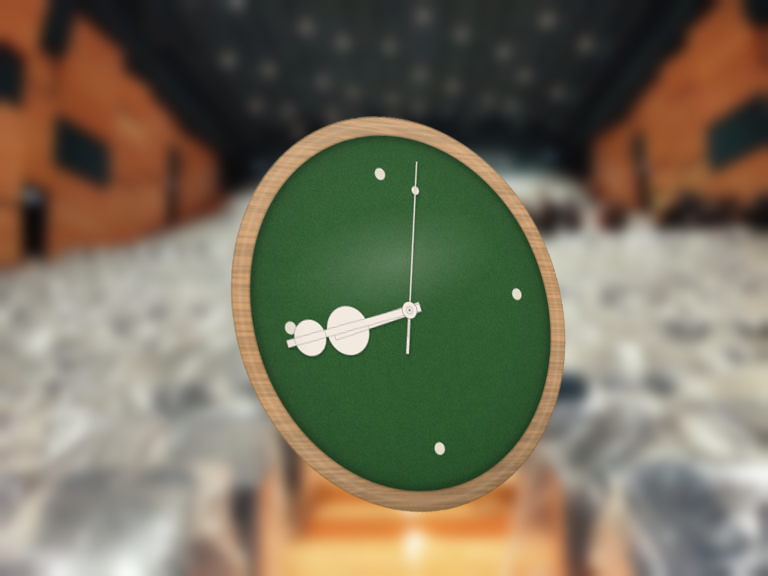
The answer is 8,44,03
